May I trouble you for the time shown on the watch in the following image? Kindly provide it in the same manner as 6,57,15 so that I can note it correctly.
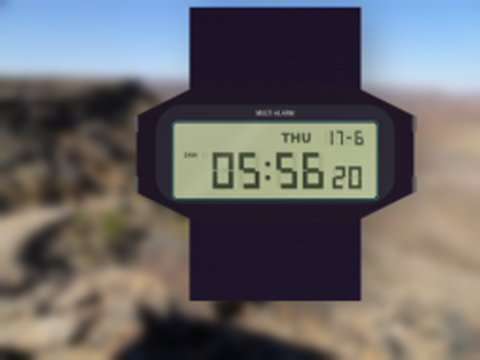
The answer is 5,56,20
